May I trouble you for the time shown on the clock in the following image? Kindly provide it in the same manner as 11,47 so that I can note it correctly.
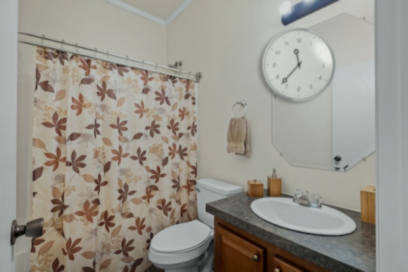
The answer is 11,37
